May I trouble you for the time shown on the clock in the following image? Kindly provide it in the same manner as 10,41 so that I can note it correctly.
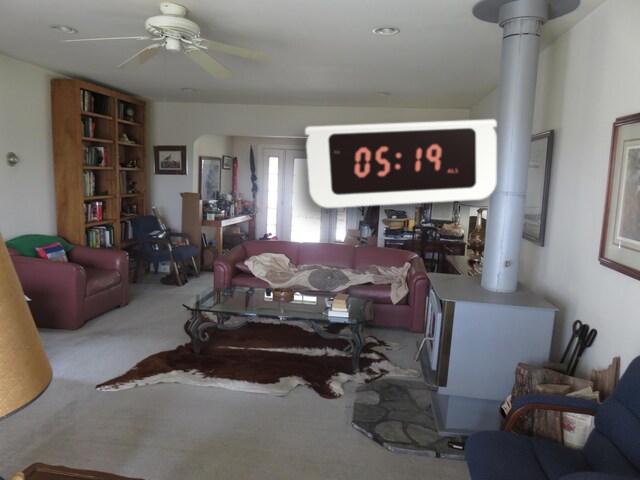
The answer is 5,19
